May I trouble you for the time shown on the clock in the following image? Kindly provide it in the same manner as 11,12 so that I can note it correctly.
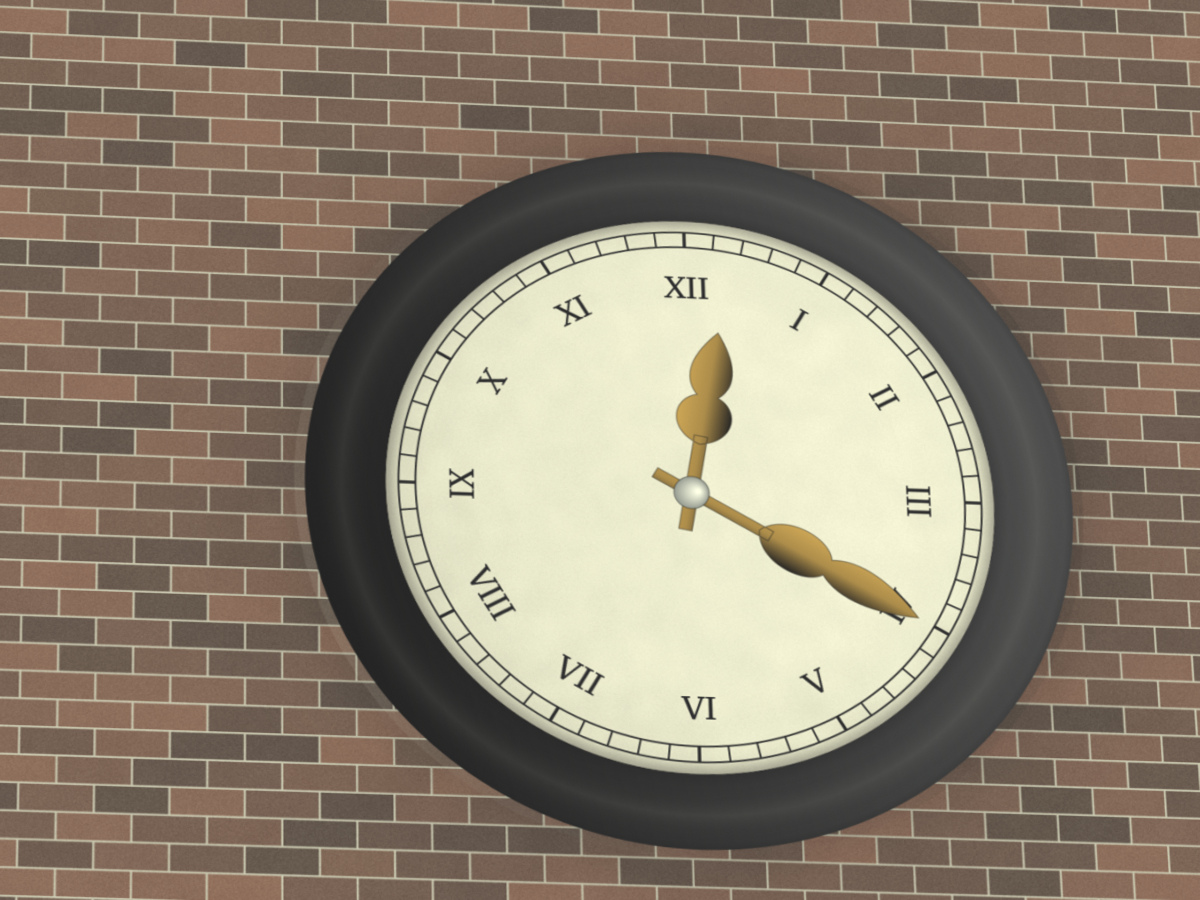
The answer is 12,20
